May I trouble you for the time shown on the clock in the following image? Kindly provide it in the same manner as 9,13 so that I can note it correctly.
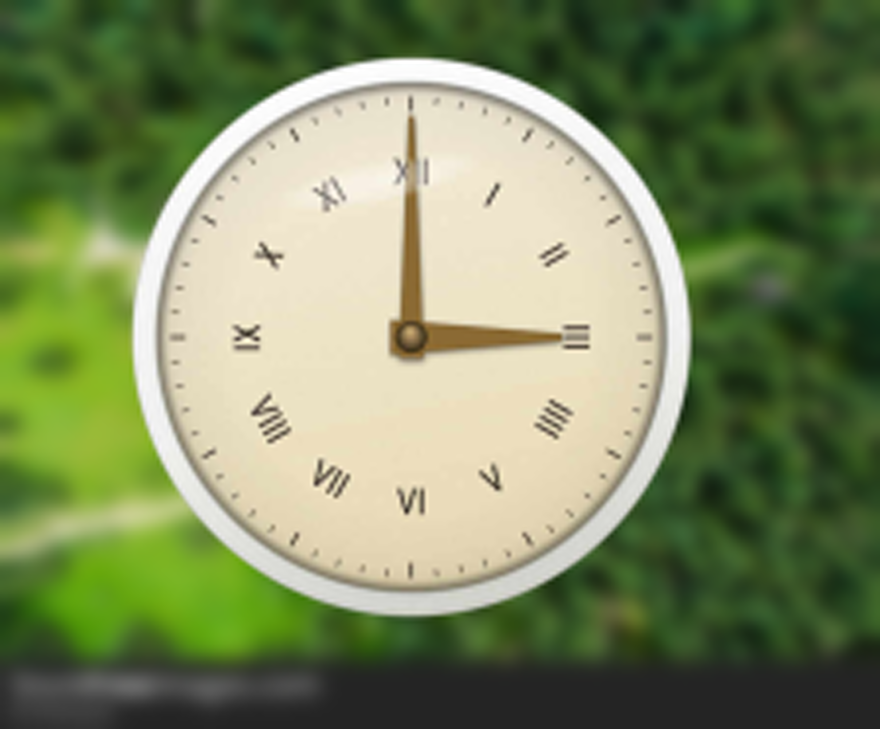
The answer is 3,00
